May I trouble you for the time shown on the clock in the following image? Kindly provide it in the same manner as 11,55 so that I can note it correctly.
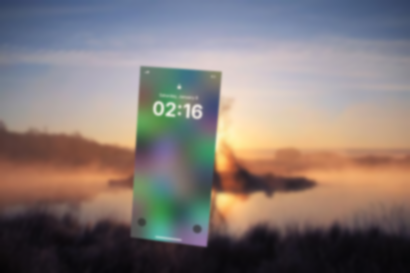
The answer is 2,16
